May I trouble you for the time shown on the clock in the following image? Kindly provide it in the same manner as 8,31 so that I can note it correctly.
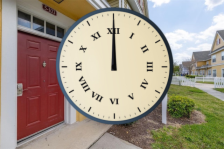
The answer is 12,00
